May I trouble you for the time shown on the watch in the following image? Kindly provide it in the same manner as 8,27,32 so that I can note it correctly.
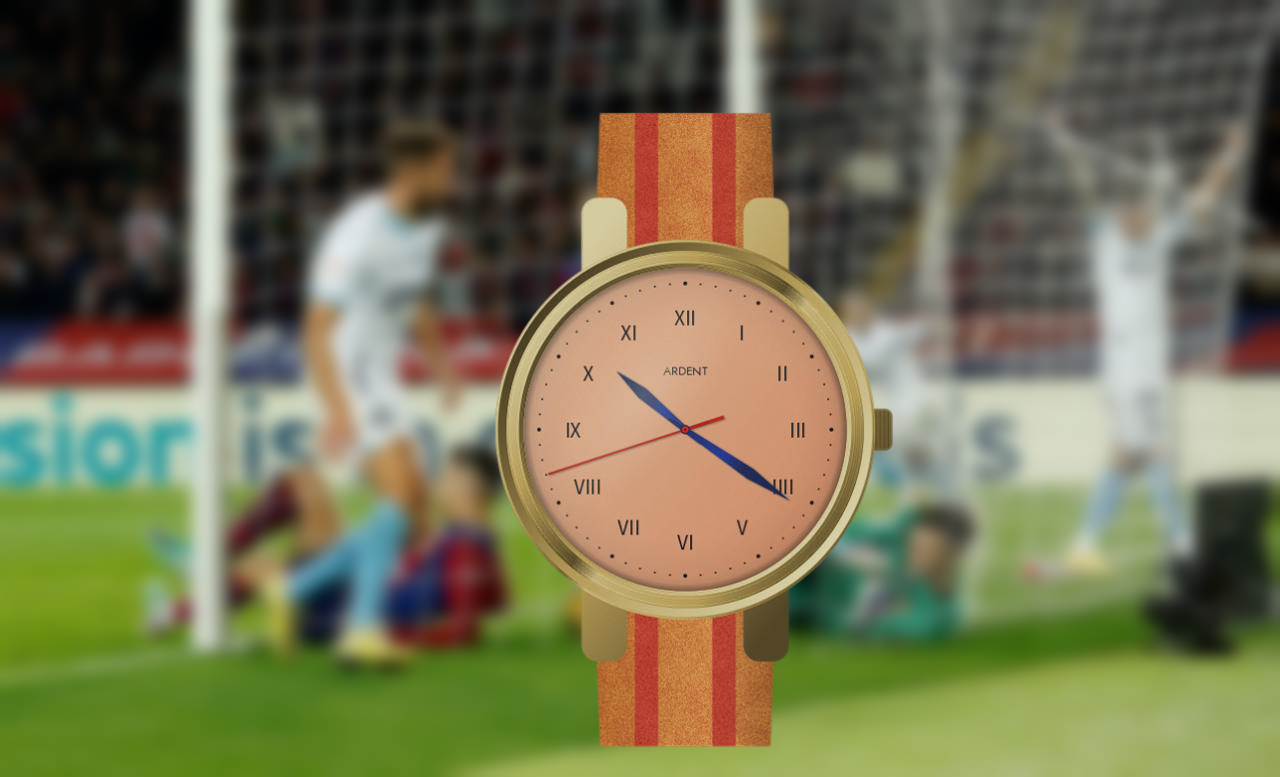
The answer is 10,20,42
